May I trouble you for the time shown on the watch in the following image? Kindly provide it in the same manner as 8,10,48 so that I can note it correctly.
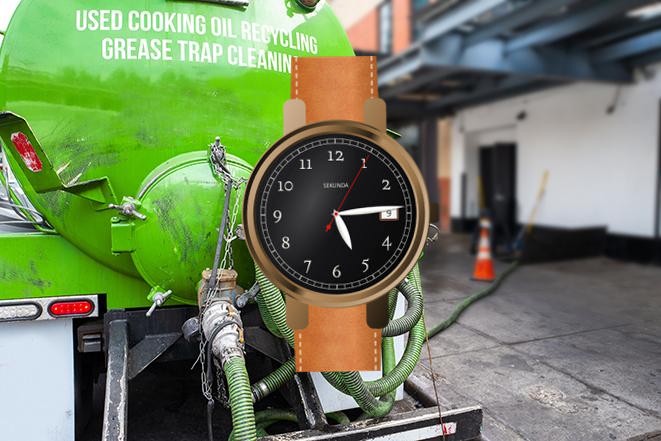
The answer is 5,14,05
